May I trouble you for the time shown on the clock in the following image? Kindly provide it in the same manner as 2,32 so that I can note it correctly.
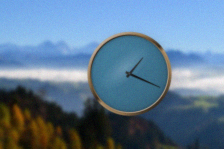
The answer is 1,19
